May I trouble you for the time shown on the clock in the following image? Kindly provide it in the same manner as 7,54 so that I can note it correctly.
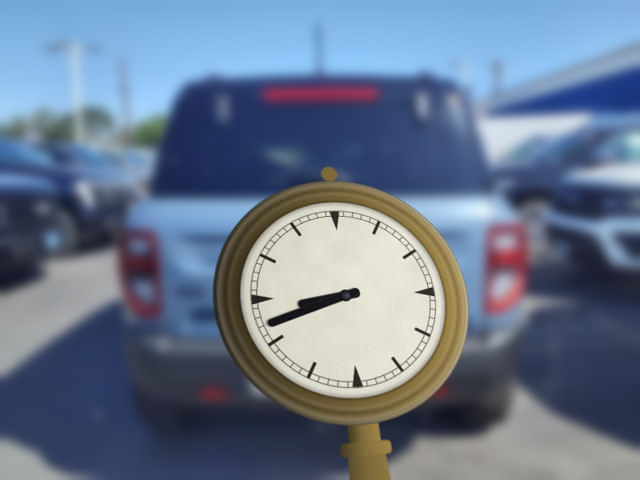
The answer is 8,42
